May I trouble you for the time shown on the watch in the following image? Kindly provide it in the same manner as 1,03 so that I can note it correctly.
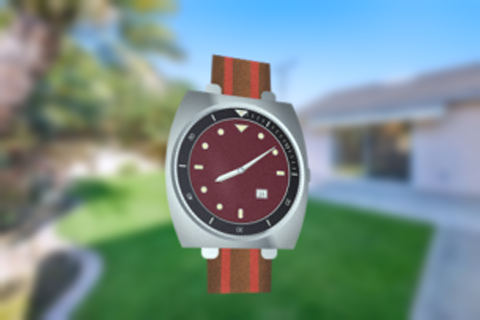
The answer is 8,09
